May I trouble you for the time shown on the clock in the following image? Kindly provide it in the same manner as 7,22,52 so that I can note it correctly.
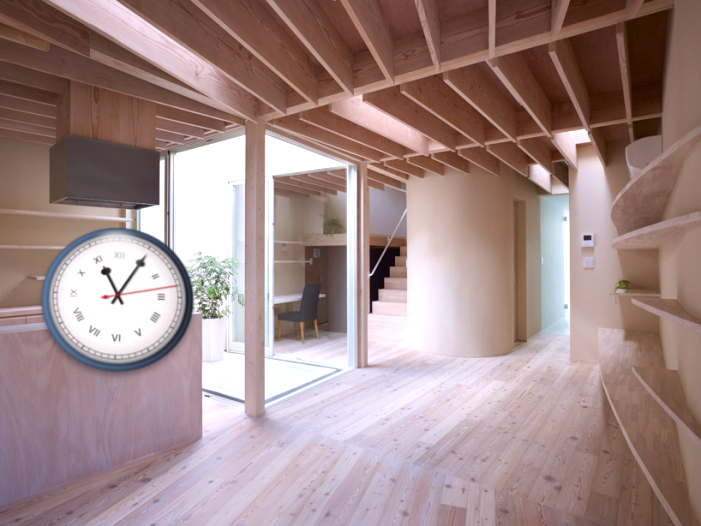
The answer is 11,05,13
